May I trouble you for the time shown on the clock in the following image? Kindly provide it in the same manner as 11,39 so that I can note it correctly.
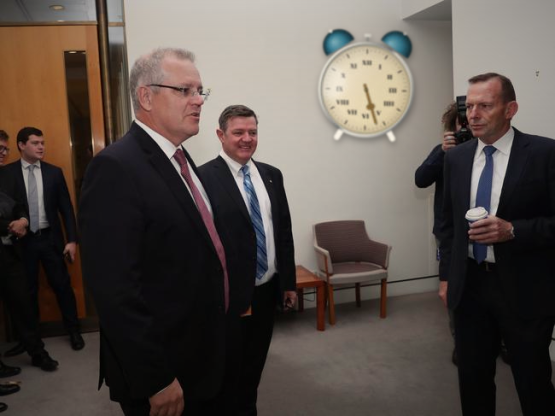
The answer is 5,27
